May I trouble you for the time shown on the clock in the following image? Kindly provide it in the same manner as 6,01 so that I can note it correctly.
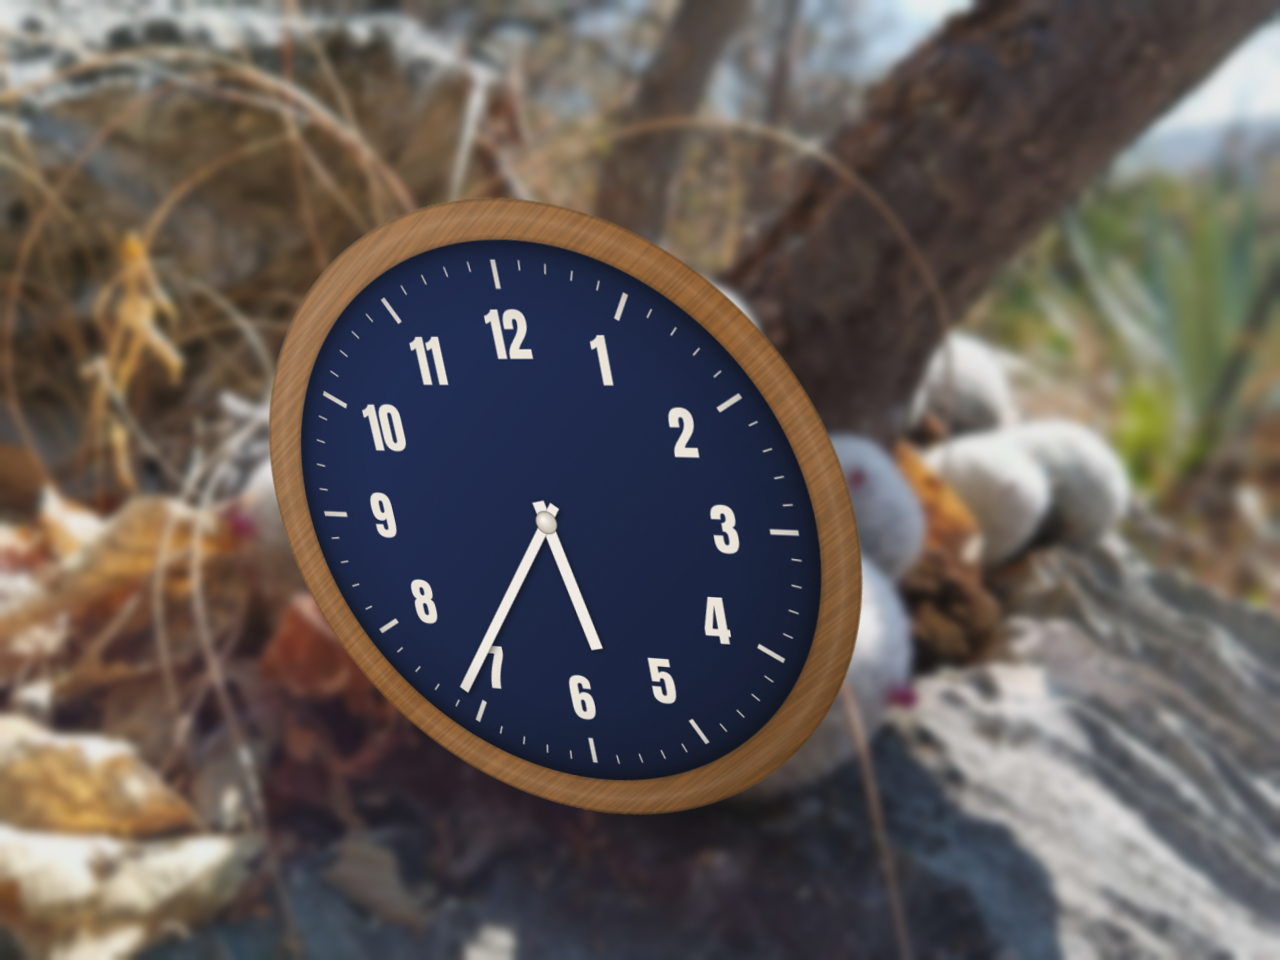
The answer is 5,36
